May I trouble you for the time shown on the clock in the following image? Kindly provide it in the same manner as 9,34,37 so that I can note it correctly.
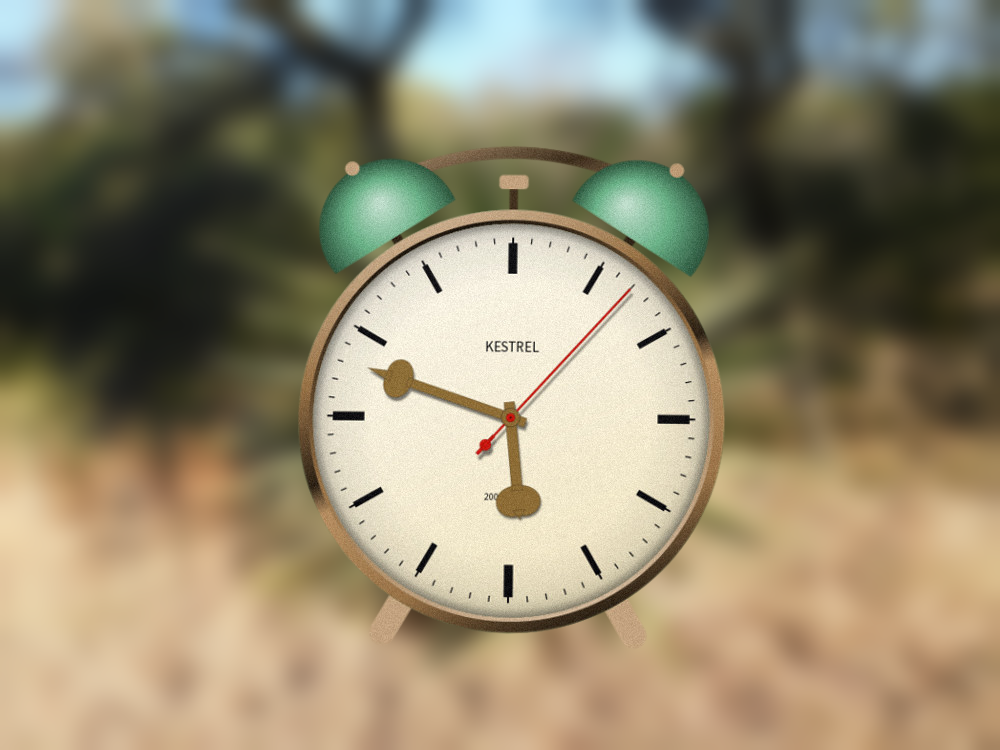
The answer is 5,48,07
